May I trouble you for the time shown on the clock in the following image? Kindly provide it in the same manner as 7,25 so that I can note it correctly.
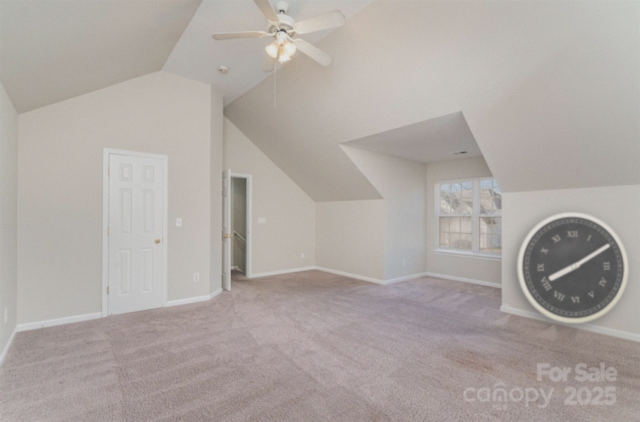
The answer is 8,10
